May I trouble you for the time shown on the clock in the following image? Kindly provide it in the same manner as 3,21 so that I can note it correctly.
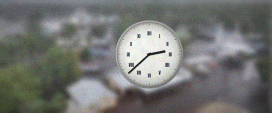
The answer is 2,38
